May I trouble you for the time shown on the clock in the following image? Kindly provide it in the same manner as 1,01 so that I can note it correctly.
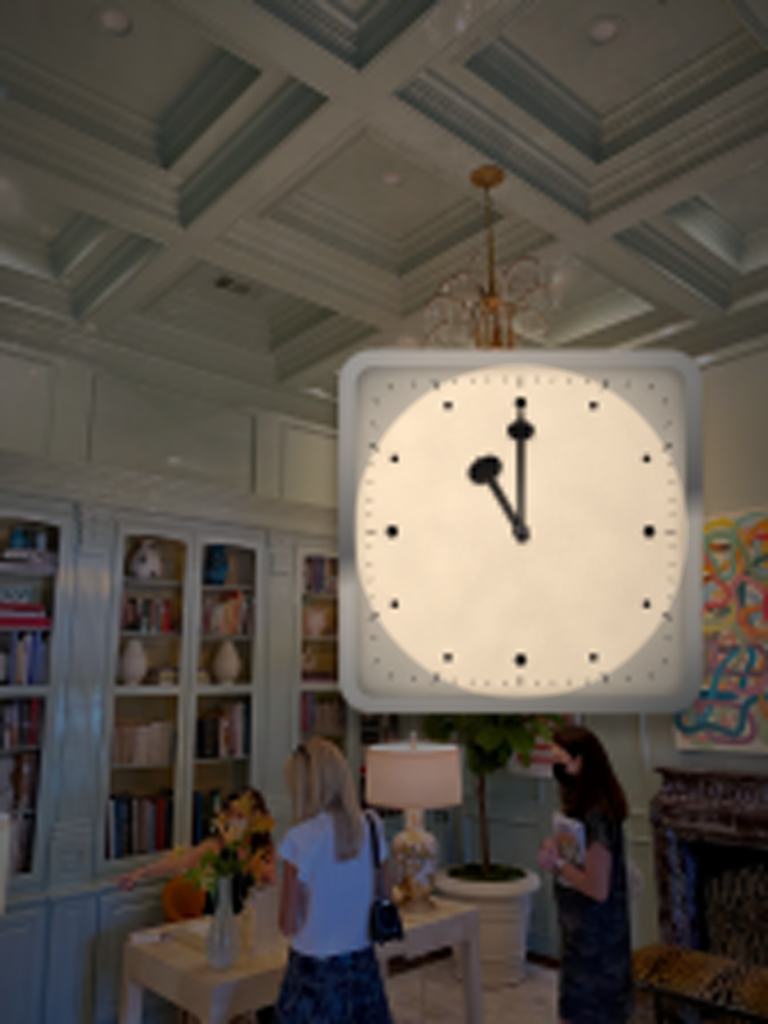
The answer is 11,00
